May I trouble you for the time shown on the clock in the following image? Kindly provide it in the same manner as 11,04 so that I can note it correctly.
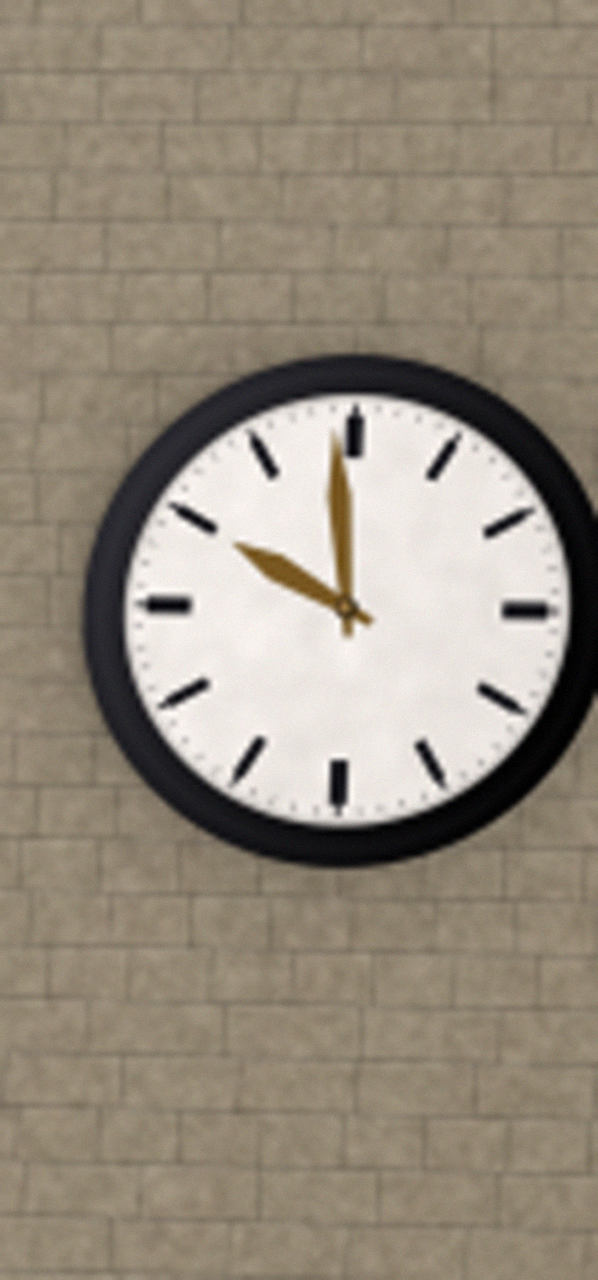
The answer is 9,59
